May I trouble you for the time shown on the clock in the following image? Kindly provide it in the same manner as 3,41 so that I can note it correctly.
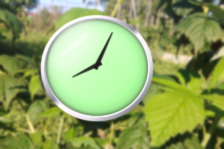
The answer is 8,04
